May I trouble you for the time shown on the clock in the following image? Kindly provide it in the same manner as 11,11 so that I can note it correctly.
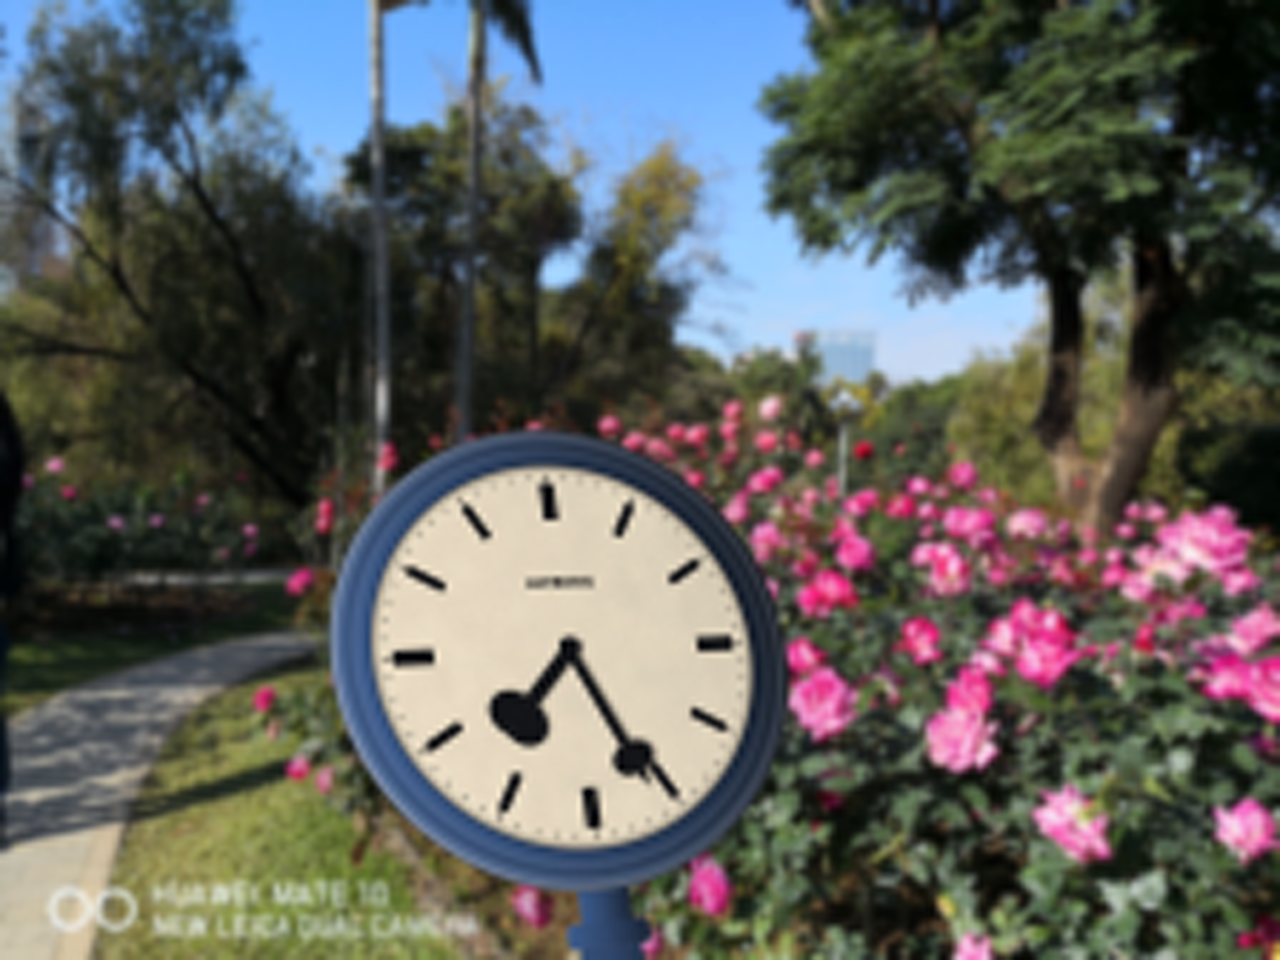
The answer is 7,26
